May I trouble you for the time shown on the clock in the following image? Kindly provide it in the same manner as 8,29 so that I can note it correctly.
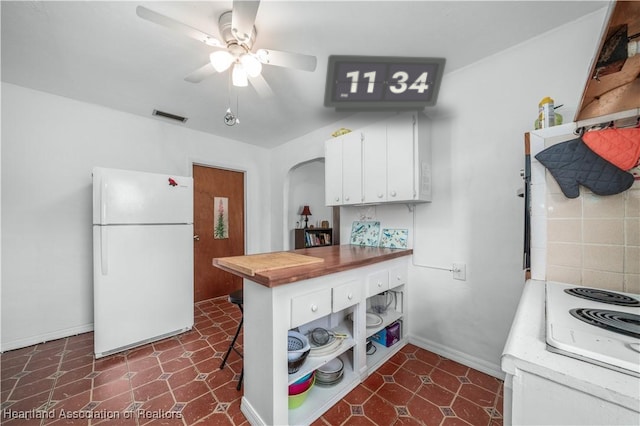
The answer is 11,34
